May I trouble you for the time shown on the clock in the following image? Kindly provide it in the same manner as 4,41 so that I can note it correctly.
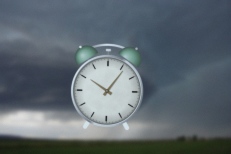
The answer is 10,06
